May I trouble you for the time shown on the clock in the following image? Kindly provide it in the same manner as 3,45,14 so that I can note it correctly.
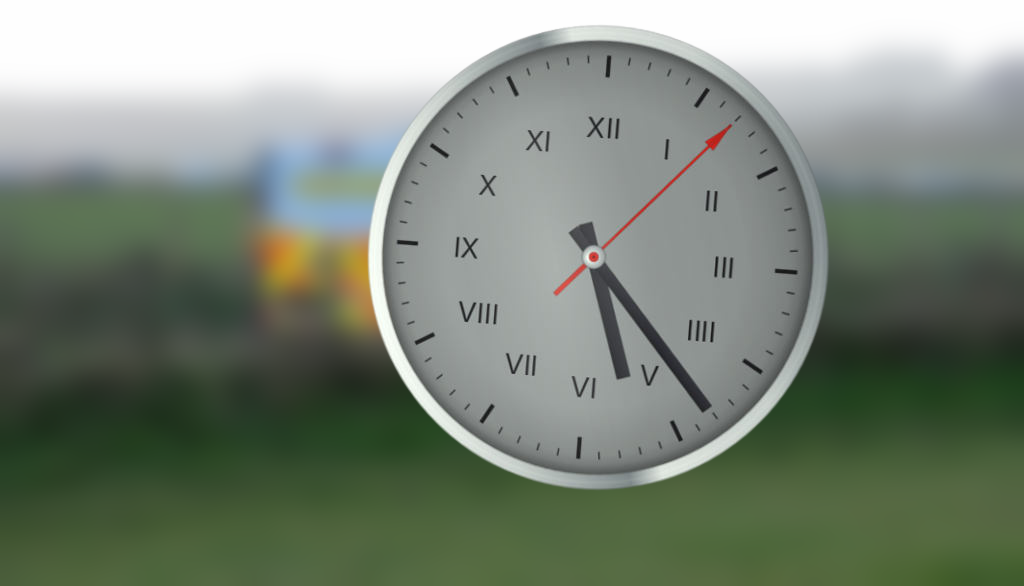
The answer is 5,23,07
